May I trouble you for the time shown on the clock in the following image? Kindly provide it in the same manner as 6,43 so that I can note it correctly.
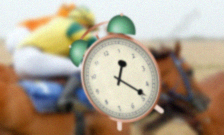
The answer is 1,24
